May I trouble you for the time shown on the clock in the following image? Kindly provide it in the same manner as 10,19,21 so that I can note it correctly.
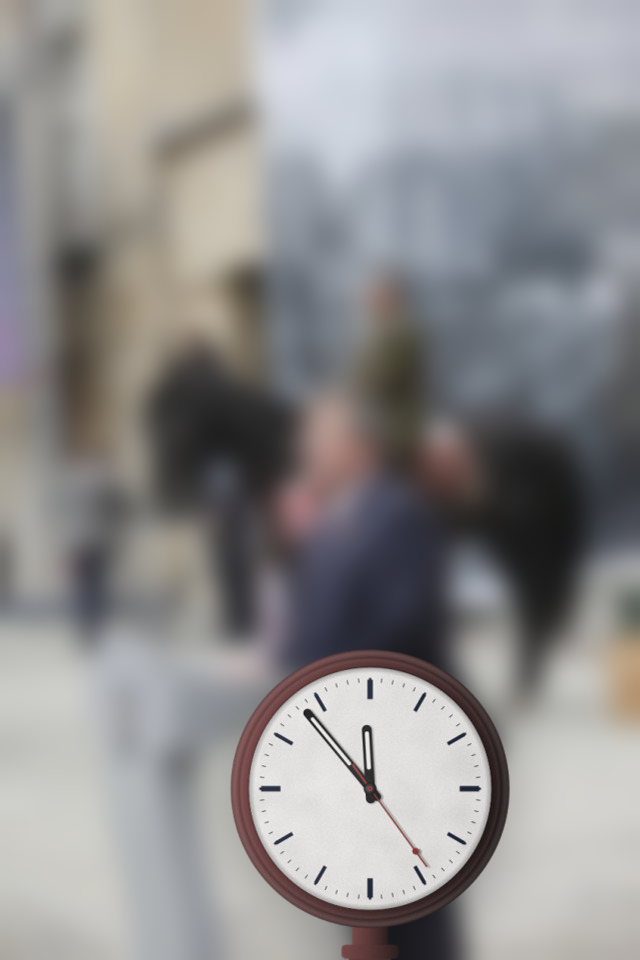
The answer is 11,53,24
